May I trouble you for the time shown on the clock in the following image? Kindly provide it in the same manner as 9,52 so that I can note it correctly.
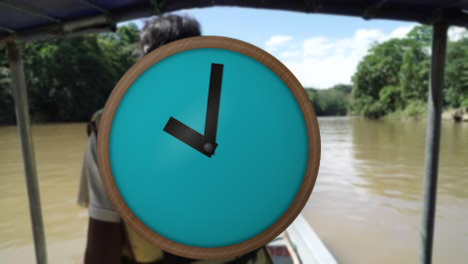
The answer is 10,01
